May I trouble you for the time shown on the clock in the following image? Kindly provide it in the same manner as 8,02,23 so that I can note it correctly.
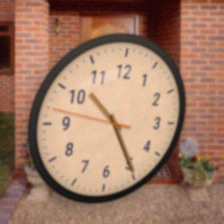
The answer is 10,24,47
